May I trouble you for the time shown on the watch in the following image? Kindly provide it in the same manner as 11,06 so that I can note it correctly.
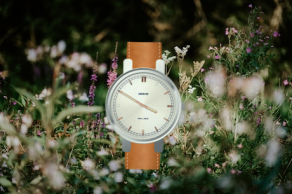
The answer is 3,50
